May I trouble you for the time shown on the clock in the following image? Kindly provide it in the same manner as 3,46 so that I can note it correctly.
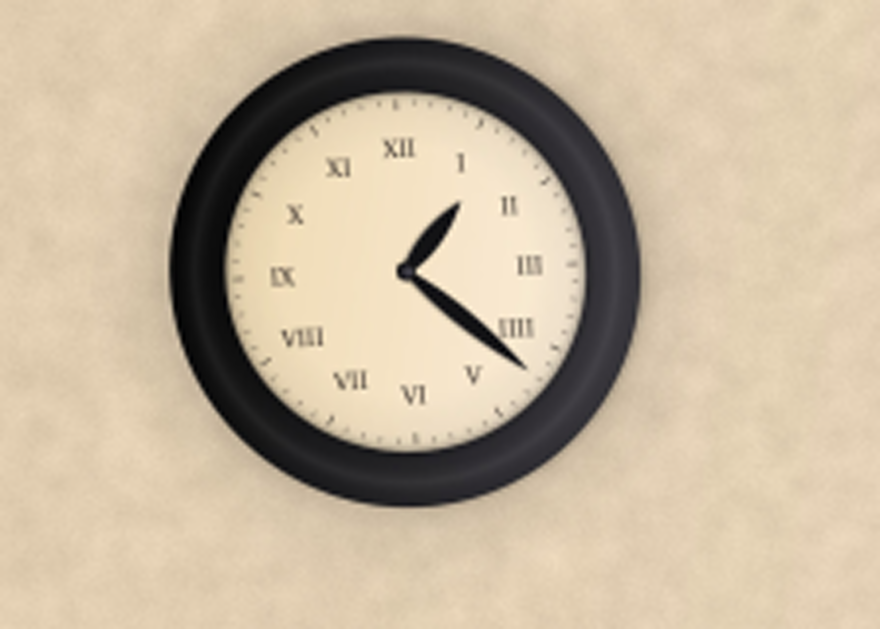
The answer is 1,22
